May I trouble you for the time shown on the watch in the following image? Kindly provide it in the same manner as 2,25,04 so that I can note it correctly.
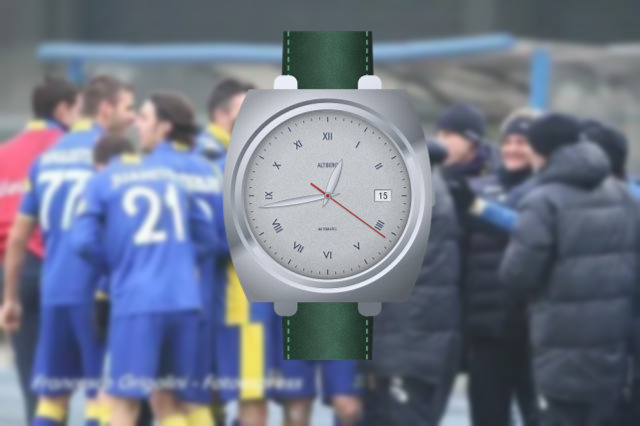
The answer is 12,43,21
